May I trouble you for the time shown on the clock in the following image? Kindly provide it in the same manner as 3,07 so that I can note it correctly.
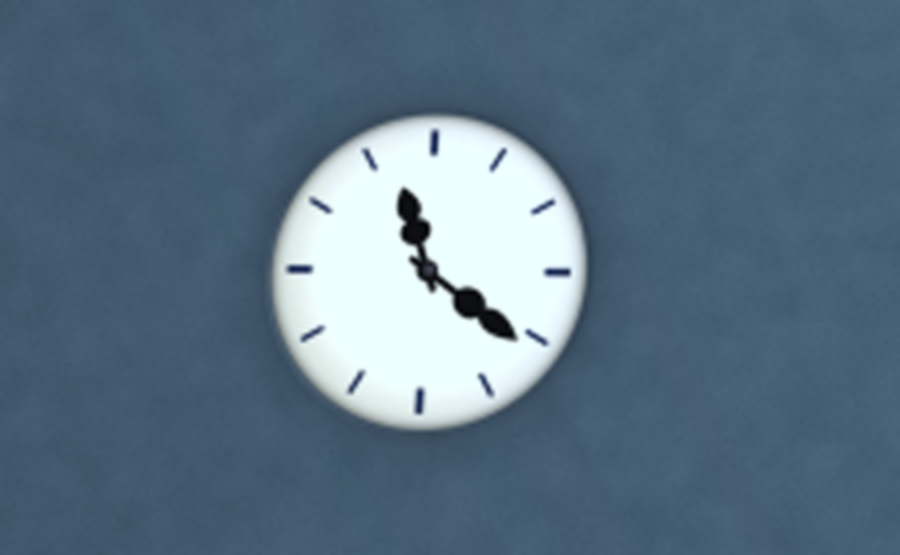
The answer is 11,21
